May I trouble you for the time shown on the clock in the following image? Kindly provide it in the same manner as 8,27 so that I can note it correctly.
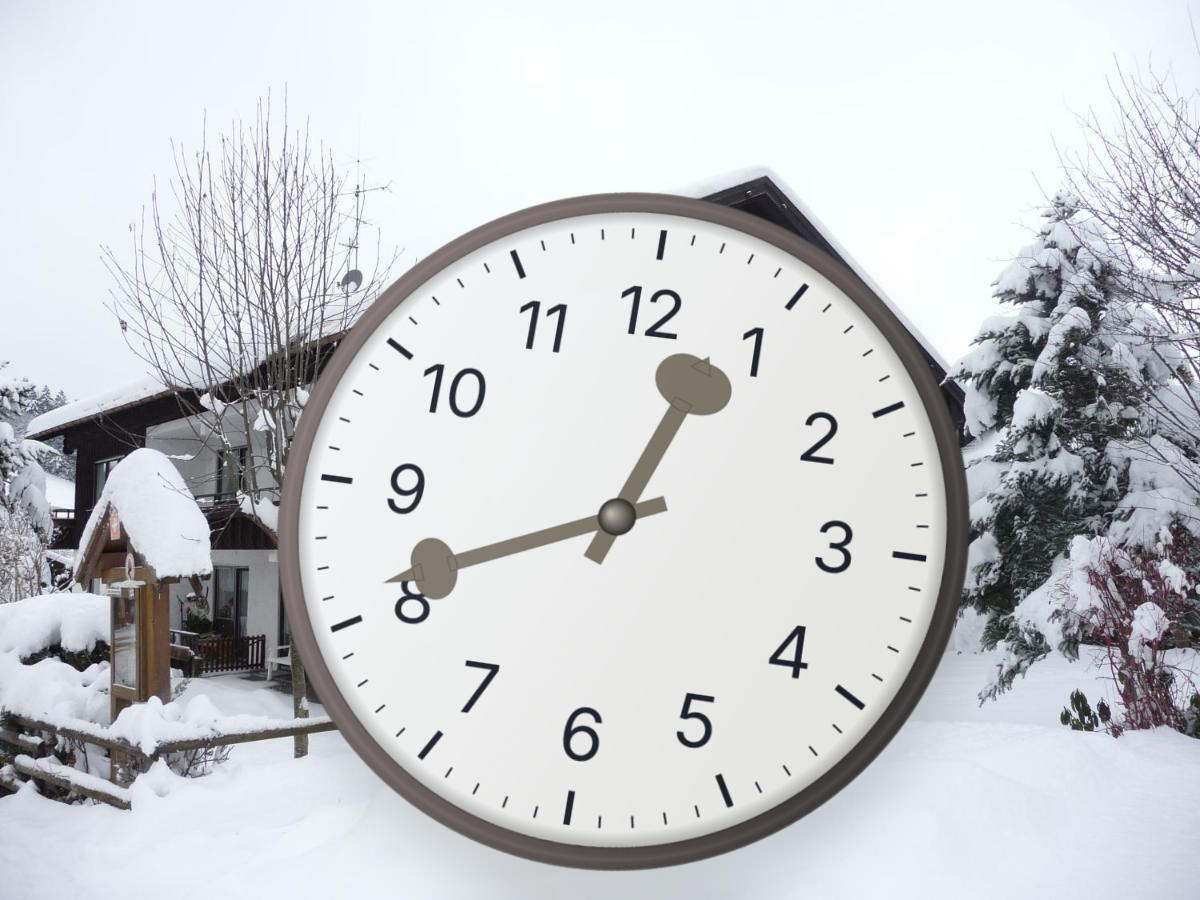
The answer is 12,41
